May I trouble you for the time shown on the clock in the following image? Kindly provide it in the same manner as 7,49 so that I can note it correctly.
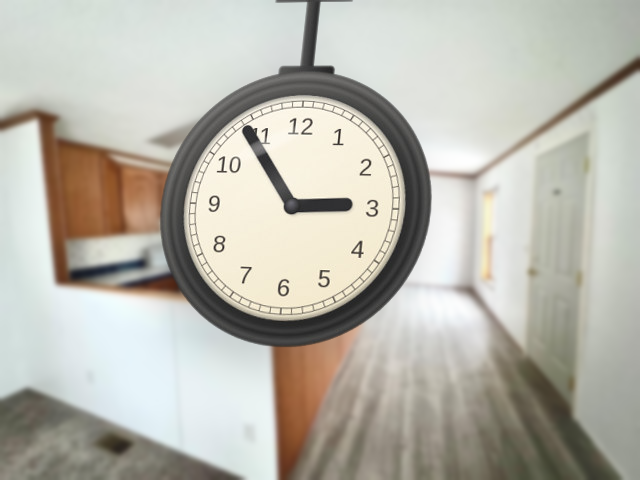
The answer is 2,54
